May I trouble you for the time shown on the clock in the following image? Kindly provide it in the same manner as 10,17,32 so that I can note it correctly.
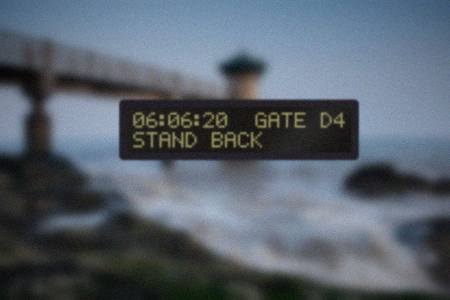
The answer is 6,06,20
